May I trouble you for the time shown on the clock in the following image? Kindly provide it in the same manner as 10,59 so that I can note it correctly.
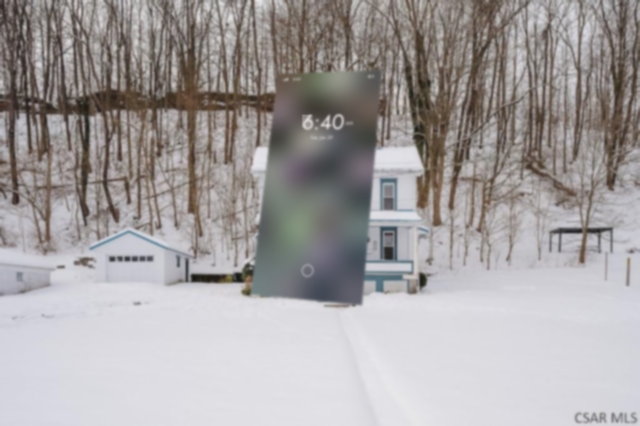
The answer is 6,40
